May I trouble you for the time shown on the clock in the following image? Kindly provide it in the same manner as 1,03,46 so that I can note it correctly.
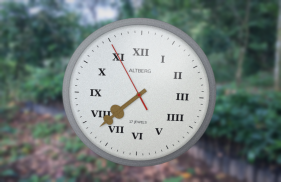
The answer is 7,37,55
